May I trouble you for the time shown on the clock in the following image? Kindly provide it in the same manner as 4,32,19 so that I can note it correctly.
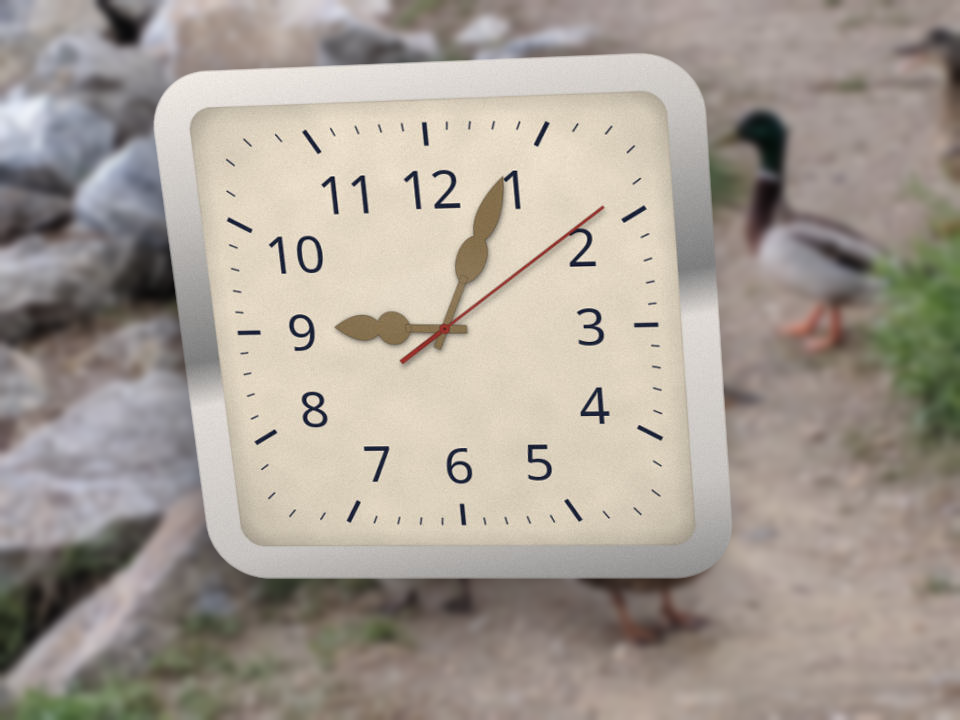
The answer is 9,04,09
